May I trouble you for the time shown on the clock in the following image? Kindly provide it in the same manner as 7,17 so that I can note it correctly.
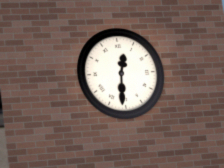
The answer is 12,31
